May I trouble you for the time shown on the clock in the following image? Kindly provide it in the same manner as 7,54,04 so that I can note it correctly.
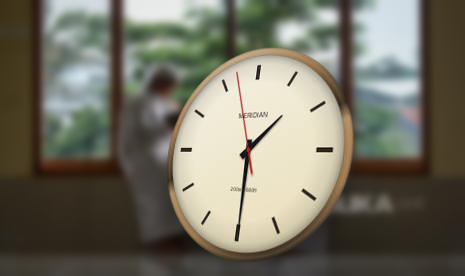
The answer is 1,29,57
